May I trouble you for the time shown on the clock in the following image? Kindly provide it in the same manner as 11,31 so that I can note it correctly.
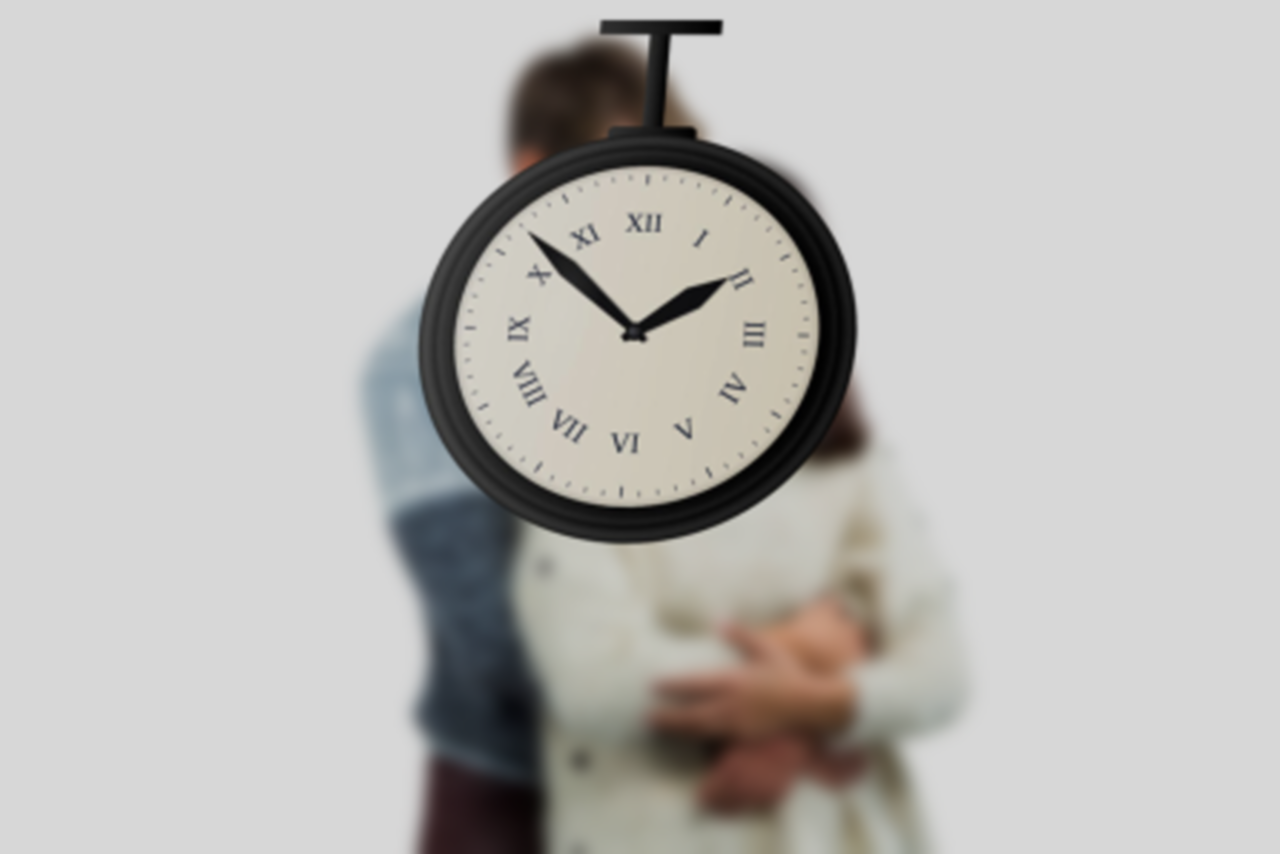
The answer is 1,52
